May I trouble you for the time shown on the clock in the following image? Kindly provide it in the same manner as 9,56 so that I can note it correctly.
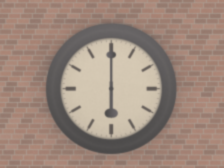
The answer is 6,00
